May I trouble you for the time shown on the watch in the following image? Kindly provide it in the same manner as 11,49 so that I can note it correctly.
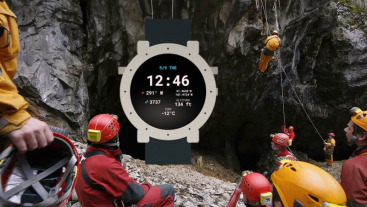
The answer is 12,46
